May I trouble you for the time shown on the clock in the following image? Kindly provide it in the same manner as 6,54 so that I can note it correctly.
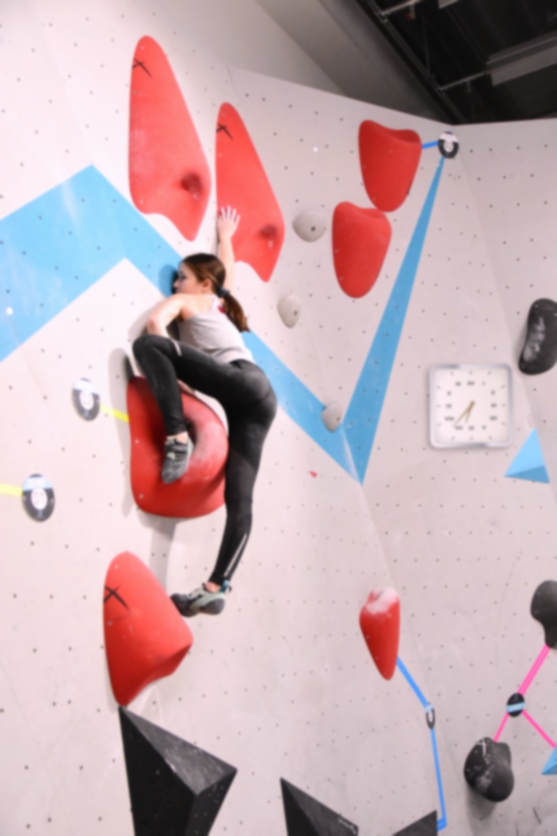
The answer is 6,37
